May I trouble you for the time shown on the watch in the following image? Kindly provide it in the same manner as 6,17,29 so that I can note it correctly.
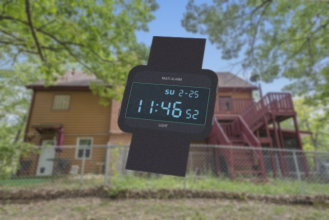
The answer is 11,46,52
